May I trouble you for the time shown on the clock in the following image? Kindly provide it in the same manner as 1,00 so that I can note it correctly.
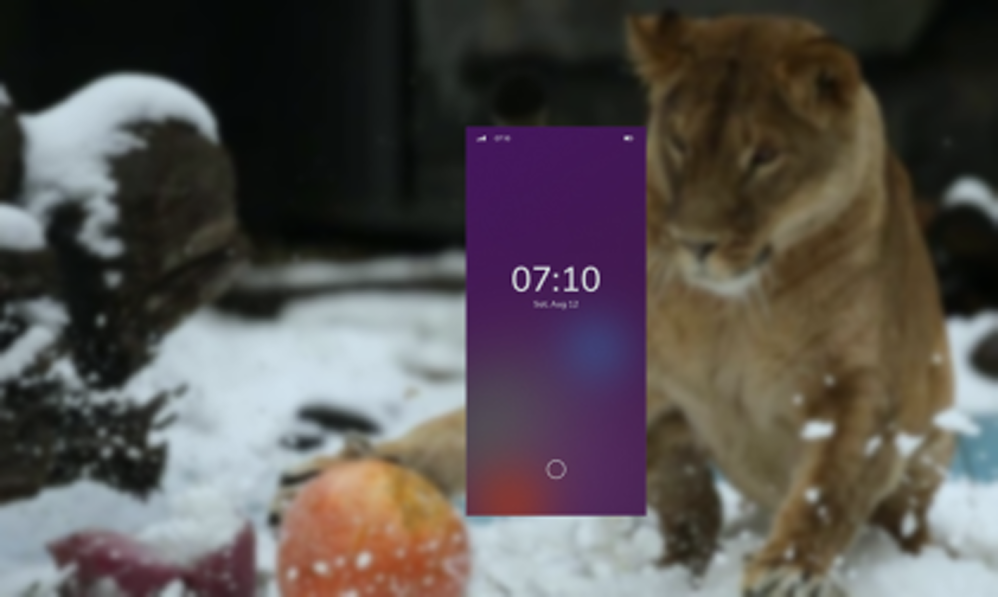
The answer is 7,10
